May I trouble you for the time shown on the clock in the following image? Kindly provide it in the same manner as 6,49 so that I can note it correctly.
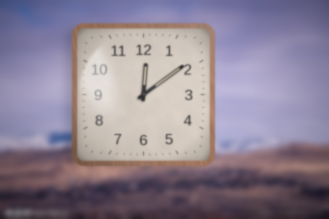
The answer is 12,09
